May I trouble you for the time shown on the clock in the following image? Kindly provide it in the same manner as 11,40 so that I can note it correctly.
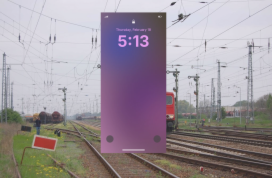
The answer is 5,13
